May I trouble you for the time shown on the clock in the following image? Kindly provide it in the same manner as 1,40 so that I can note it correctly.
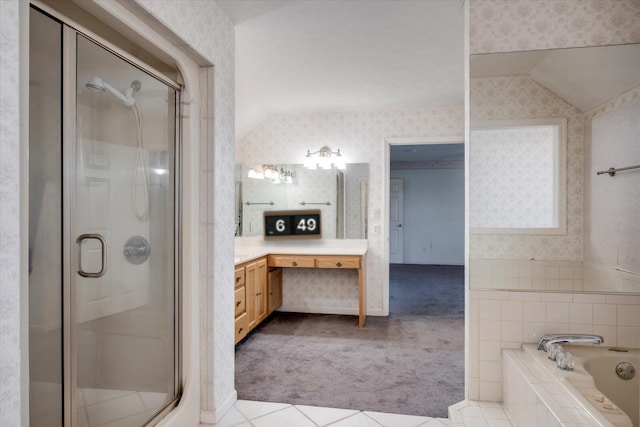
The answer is 6,49
